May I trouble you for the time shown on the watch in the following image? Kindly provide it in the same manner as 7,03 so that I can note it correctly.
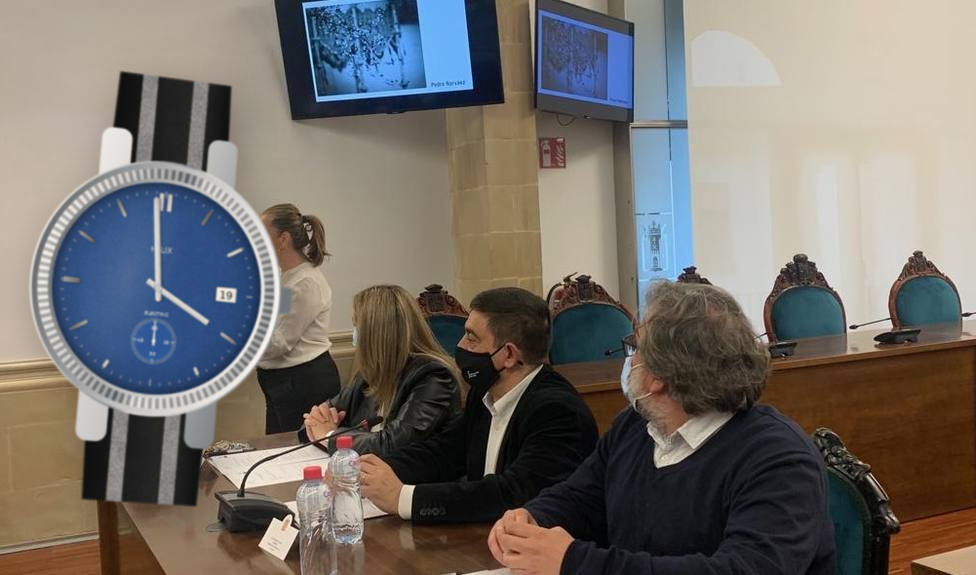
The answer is 3,59
